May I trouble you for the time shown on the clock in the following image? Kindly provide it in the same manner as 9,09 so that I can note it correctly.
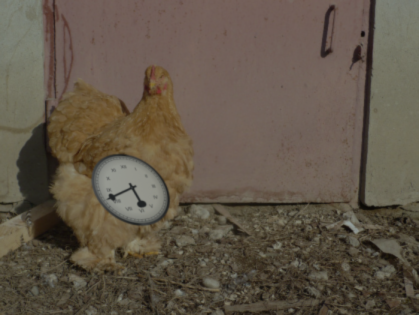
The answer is 5,42
